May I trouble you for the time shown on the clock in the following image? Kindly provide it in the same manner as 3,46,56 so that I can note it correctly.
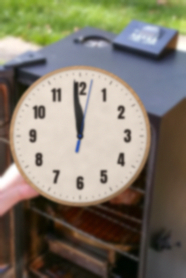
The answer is 11,59,02
